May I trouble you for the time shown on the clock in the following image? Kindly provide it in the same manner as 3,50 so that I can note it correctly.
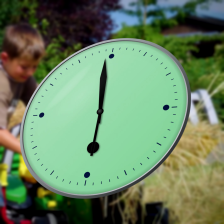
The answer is 5,59
